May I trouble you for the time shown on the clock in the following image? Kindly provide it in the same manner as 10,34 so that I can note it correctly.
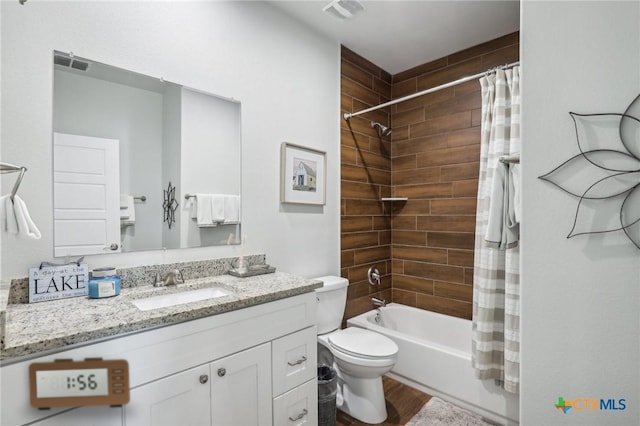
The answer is 1,56
